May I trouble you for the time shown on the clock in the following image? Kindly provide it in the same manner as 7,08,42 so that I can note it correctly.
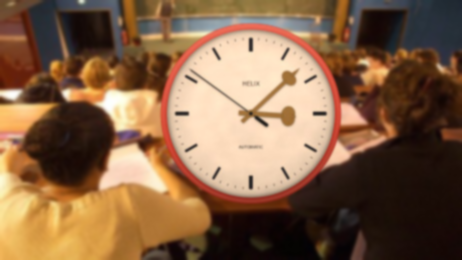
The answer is 3,07,51
